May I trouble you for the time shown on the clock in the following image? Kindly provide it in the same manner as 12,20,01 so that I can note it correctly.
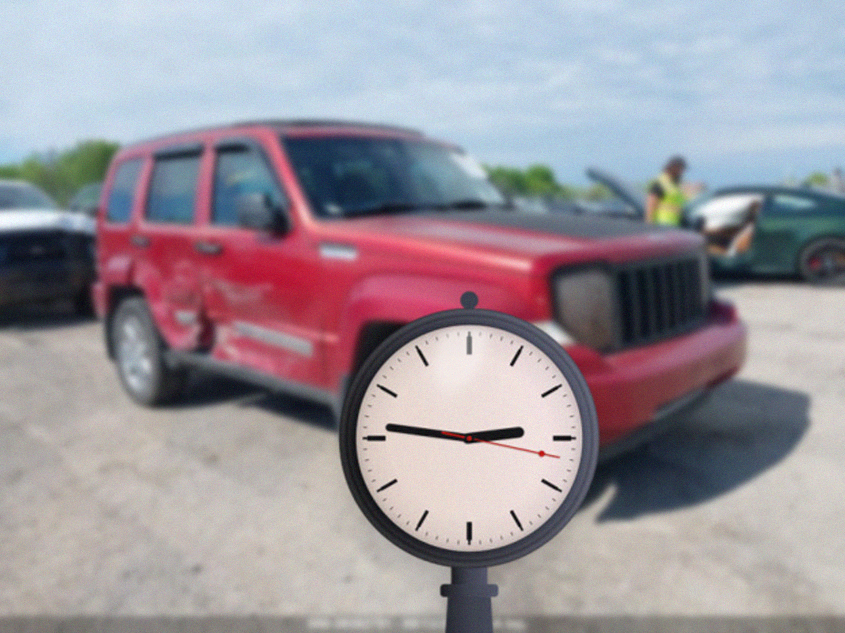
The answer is 2,46,17
